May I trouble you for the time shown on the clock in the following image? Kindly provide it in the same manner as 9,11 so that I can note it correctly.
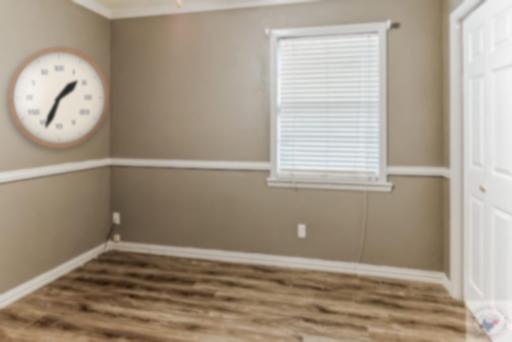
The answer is 1,34
